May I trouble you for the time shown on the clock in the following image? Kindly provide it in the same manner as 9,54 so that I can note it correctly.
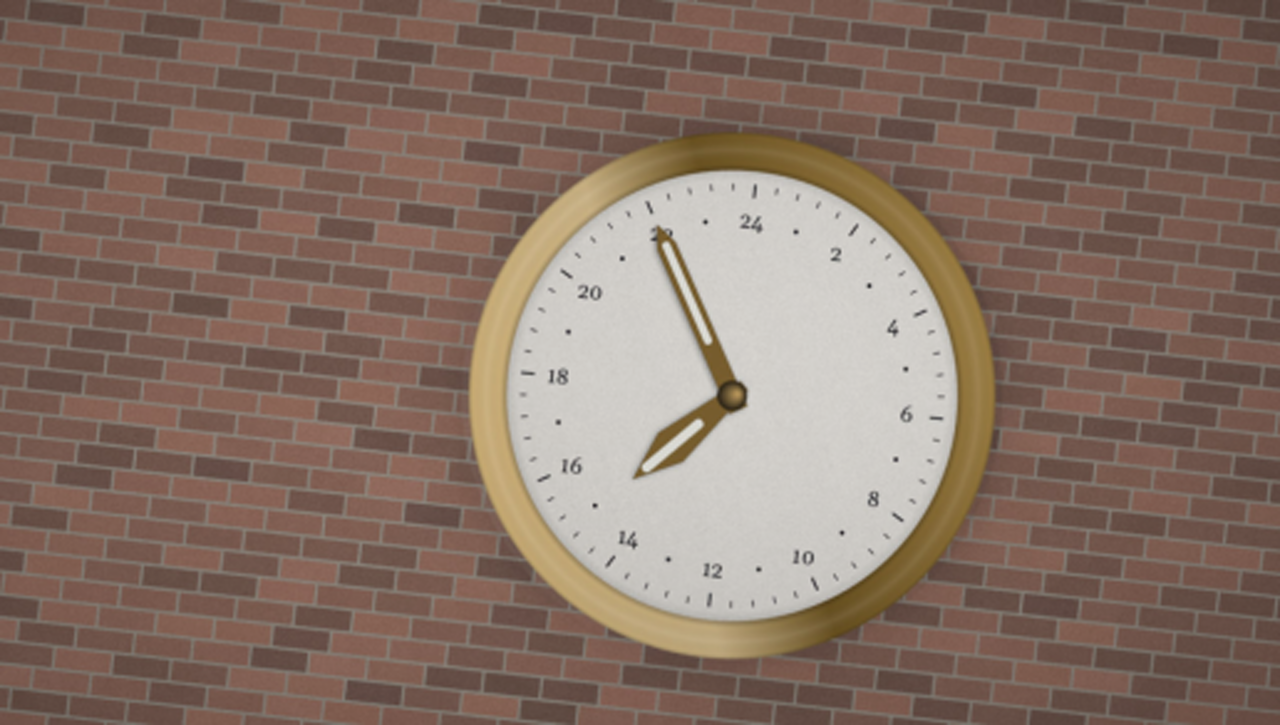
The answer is 14,55
